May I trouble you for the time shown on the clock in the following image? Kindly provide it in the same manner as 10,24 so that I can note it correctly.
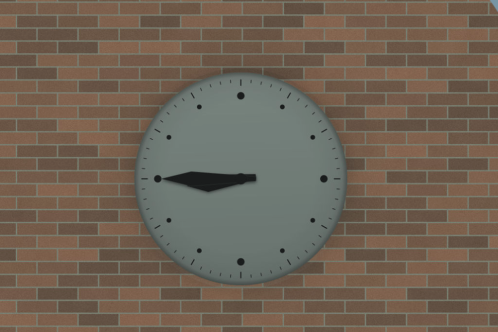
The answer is 8,45
